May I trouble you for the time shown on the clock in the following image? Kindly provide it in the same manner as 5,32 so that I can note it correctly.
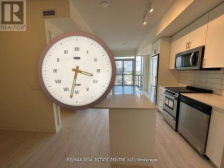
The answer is 3,32
